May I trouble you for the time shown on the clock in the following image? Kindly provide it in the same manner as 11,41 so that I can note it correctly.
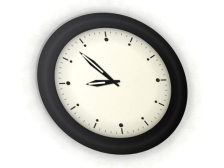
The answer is 8,53
